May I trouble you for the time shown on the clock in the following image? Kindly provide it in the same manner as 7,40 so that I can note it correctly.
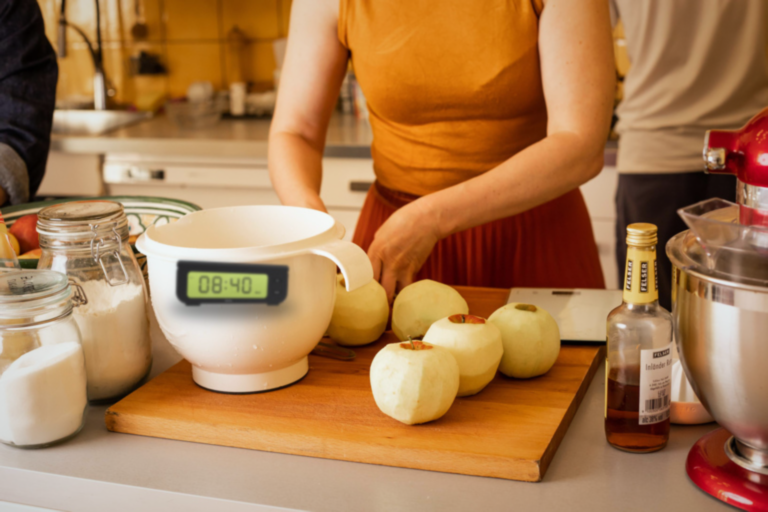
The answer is 8,40
